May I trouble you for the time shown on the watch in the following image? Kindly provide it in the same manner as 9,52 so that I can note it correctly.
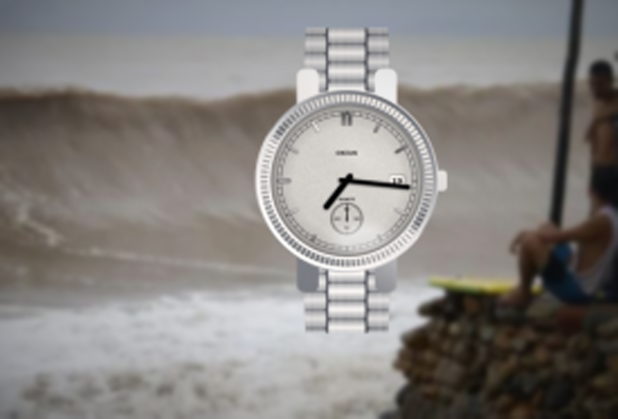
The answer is 7,16
